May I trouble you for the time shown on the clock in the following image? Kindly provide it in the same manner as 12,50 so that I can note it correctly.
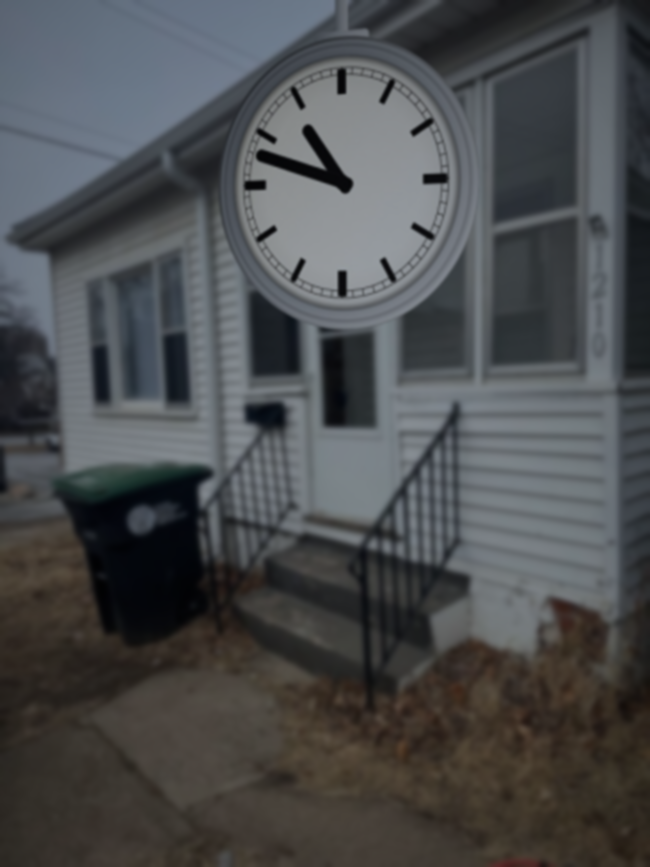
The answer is 10,48
